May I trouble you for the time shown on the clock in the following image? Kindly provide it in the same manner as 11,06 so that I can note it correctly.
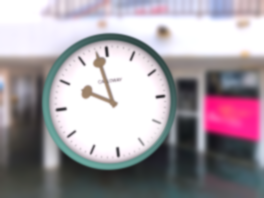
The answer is 9,58
